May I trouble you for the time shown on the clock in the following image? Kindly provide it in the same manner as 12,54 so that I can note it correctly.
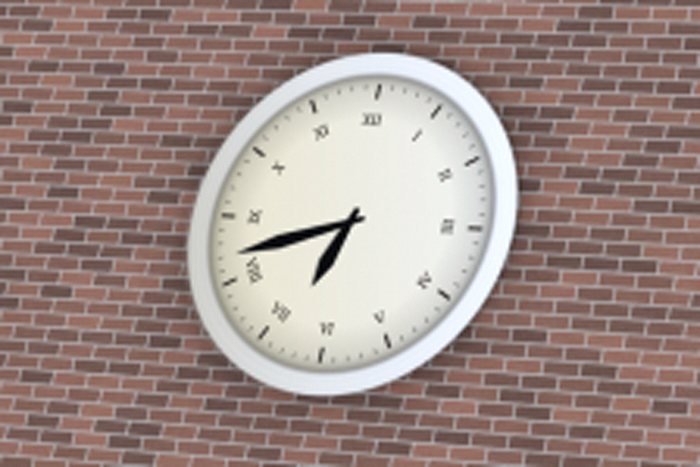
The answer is 6,42
